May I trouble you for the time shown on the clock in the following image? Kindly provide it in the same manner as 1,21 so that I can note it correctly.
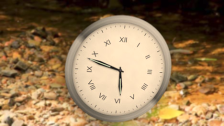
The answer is 5,48
